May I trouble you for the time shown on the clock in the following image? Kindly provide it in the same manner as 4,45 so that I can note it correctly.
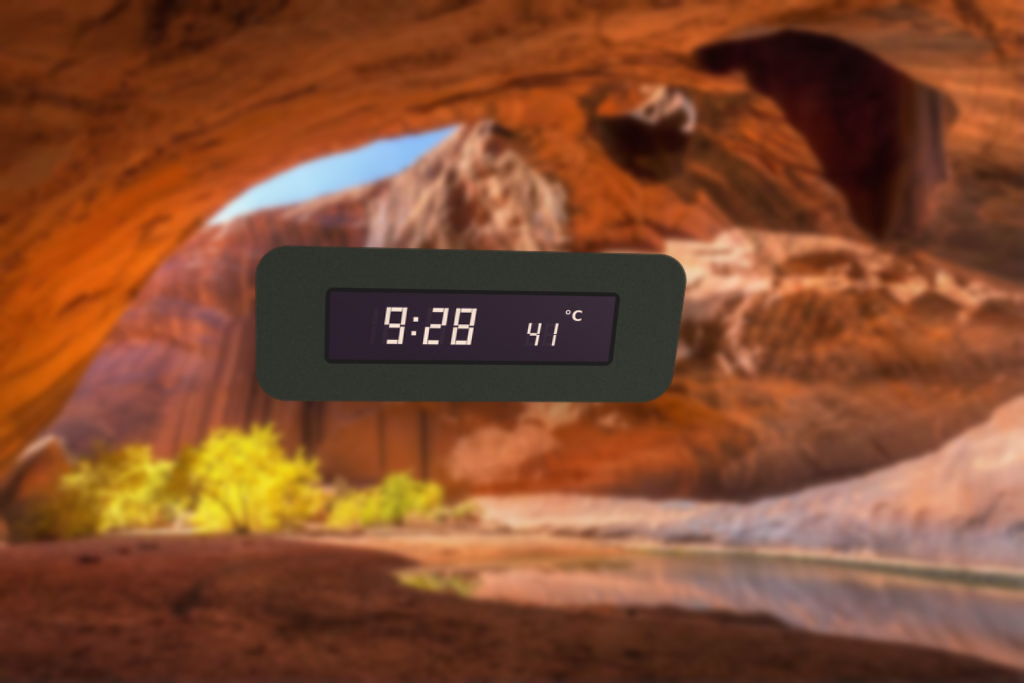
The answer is 9,28
